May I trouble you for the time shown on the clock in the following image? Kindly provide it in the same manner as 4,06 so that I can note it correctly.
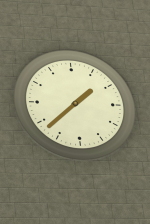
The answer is 1,38
